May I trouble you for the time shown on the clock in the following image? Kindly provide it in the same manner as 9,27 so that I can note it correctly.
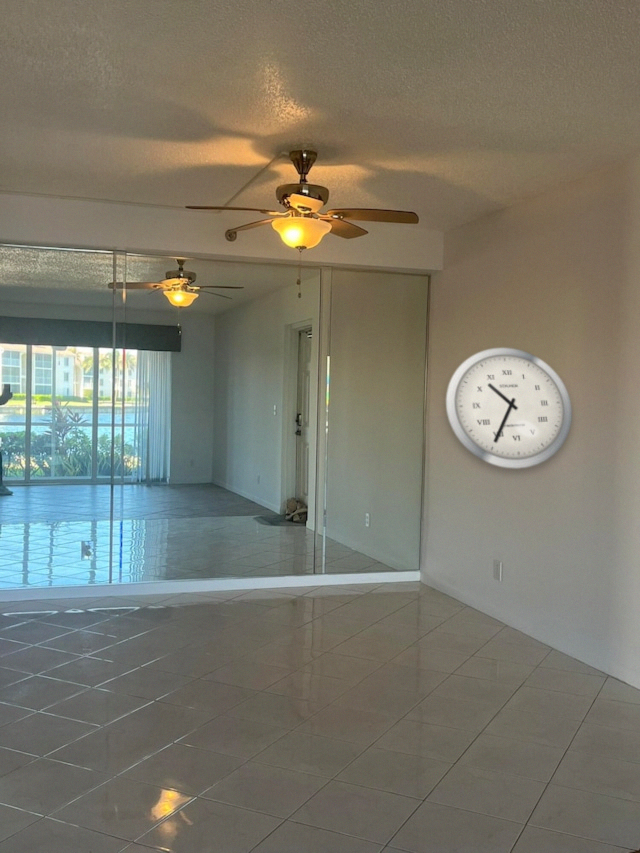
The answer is 10,35
